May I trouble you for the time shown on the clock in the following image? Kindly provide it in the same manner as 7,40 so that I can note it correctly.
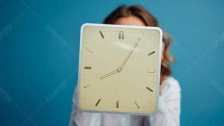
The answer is 8,05
